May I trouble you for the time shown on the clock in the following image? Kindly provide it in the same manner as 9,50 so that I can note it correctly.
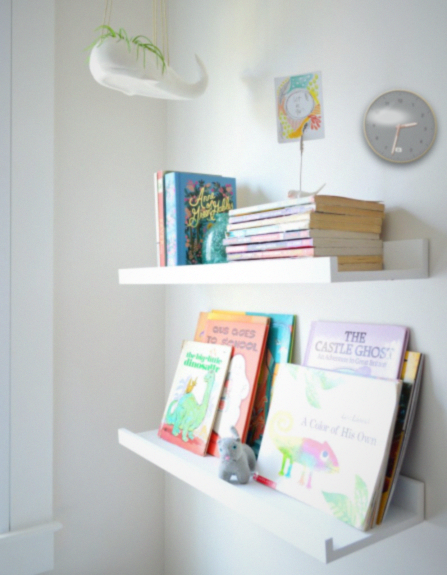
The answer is 2,32
